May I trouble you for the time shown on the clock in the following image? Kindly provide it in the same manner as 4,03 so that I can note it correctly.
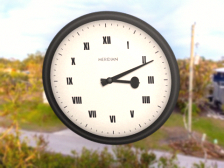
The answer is 3,11
